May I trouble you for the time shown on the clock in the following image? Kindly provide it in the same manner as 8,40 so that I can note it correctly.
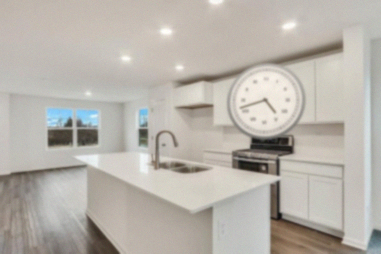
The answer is 4,42
